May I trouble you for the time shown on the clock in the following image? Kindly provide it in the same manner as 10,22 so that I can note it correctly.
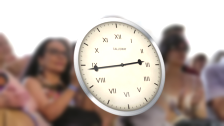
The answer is 2,44
